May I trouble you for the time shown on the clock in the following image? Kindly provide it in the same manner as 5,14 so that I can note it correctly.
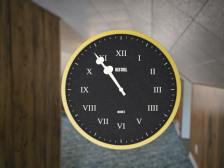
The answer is 10,54
